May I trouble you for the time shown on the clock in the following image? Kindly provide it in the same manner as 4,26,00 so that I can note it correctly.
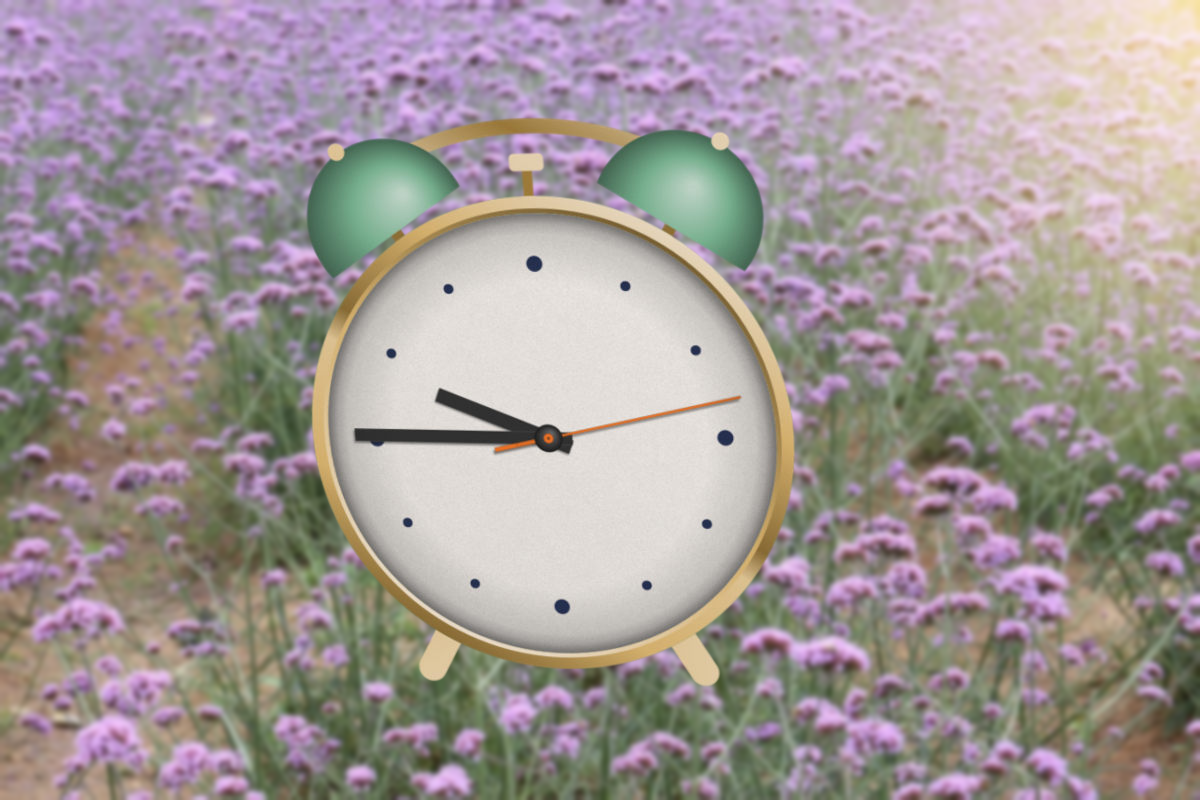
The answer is 9,45,13
